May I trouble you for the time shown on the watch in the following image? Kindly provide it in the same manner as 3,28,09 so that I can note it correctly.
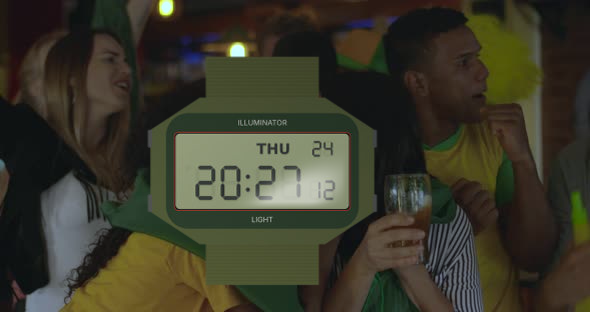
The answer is 20,27,12
